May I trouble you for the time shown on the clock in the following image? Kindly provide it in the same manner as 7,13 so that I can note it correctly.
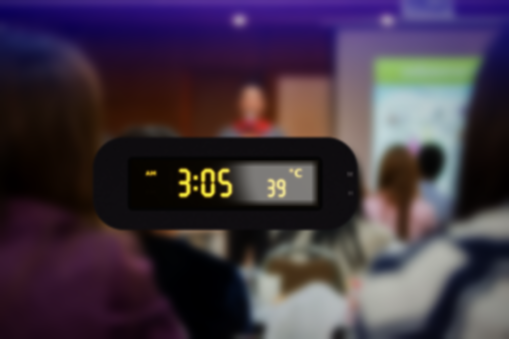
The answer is 3,05
